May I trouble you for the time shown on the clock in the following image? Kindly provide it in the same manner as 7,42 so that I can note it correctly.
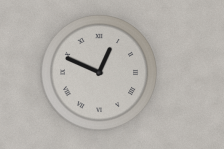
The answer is 12,49
